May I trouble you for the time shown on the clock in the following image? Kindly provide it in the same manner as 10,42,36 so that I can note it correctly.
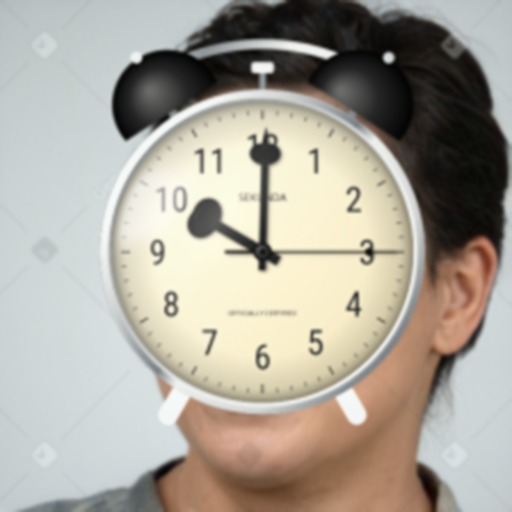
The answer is 10,00,15
